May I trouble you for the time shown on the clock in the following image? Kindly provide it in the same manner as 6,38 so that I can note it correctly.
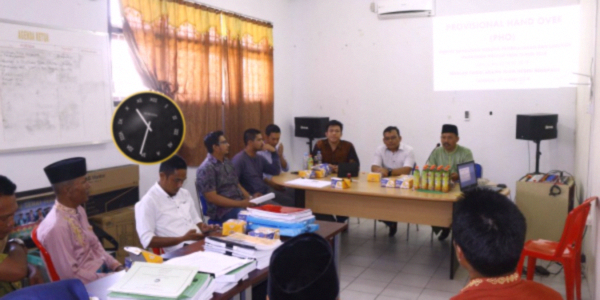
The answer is 10,31
